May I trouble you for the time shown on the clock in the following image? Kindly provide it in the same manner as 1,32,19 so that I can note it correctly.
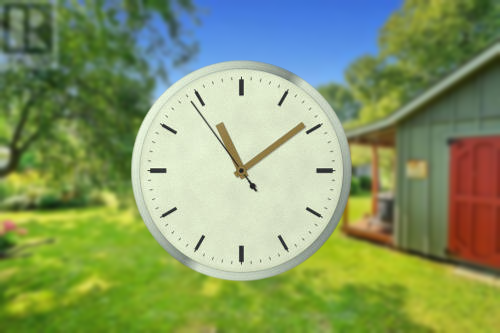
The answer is 11,08,54
